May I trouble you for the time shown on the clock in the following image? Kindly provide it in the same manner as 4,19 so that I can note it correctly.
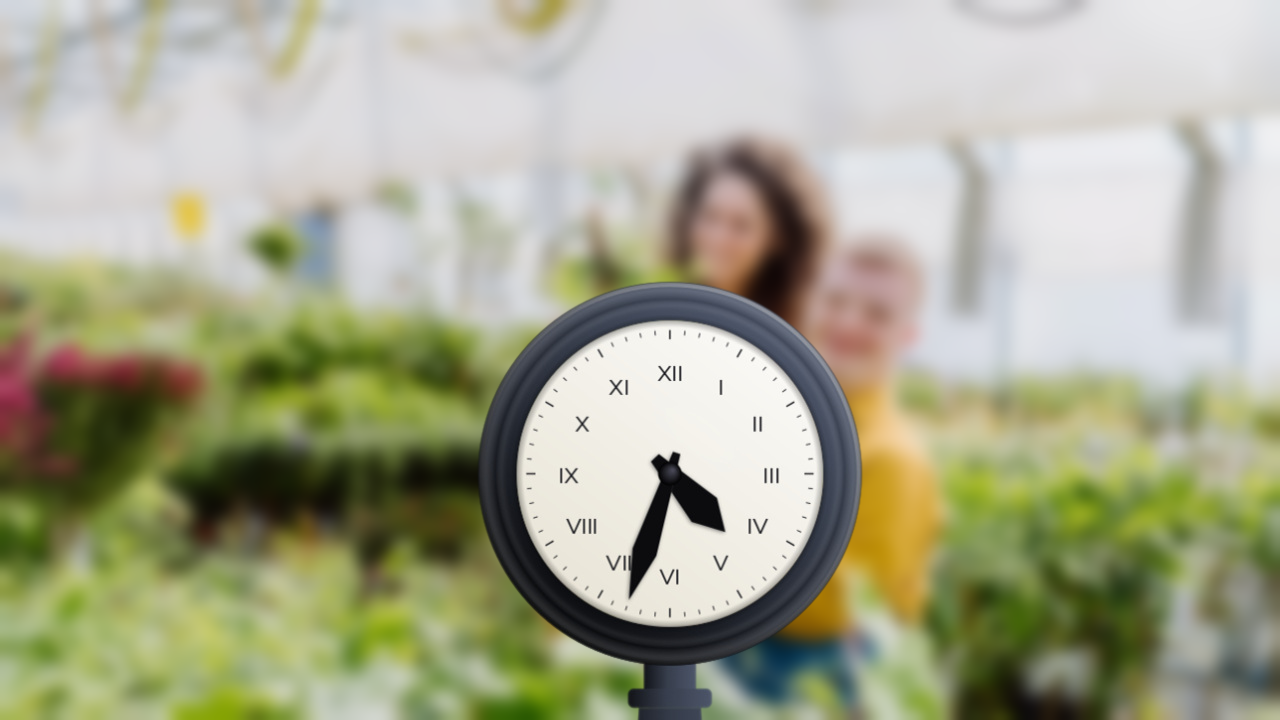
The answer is 4,33
